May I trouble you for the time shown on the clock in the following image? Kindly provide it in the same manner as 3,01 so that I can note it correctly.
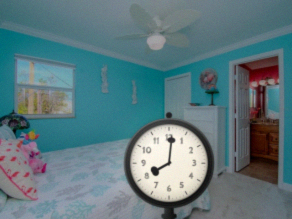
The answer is 8,01
